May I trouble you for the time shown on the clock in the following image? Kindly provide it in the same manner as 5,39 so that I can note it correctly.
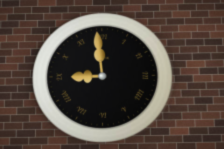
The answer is 8,59
